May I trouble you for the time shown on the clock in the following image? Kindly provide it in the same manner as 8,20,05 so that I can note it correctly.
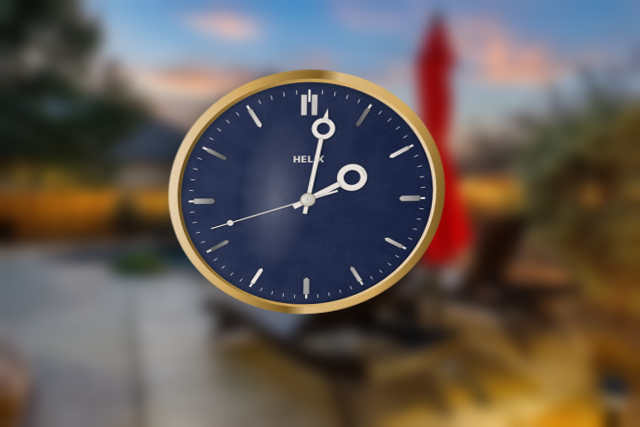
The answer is 2,01,42
